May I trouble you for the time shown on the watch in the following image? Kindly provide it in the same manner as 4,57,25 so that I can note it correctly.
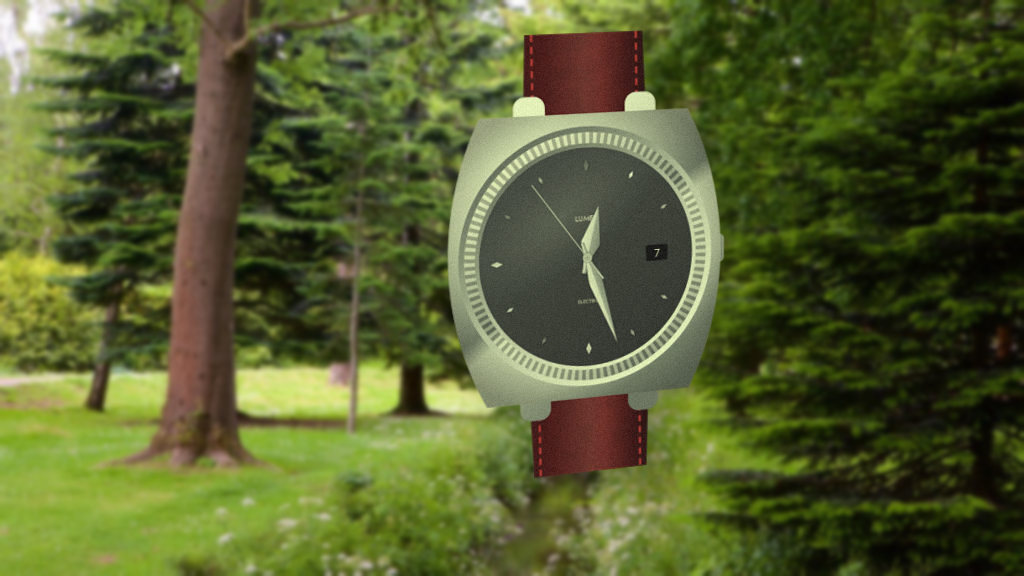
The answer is 12,26,54
